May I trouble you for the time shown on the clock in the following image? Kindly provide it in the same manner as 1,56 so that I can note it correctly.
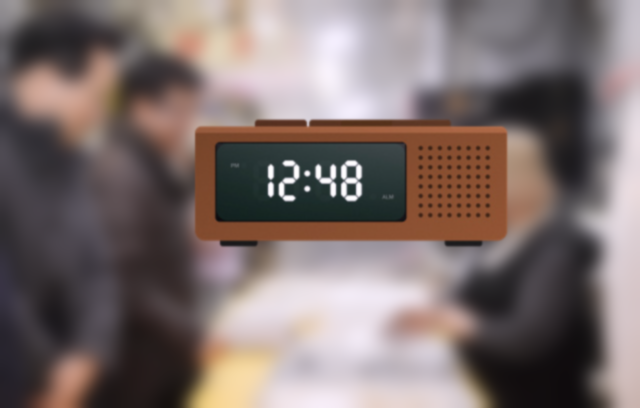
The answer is 12,48
